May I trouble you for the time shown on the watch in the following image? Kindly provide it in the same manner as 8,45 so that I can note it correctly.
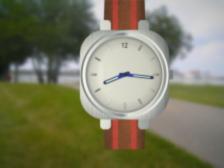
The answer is 8,16
